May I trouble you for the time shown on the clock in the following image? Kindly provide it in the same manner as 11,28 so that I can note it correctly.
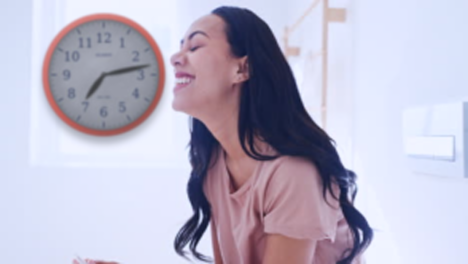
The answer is 7,13
